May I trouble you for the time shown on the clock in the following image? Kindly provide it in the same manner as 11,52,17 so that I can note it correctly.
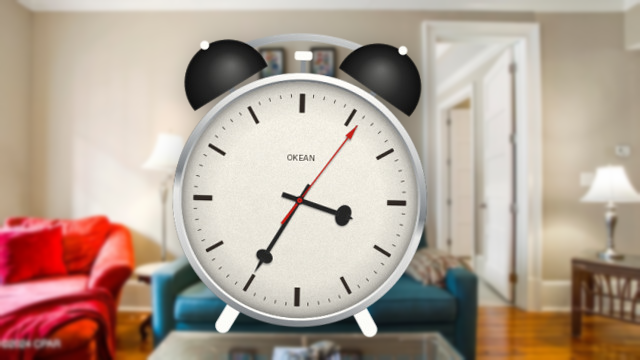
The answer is 3,35,06
